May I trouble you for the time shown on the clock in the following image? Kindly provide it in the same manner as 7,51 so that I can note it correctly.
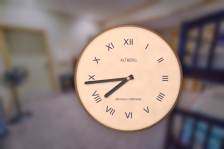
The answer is 7,44
